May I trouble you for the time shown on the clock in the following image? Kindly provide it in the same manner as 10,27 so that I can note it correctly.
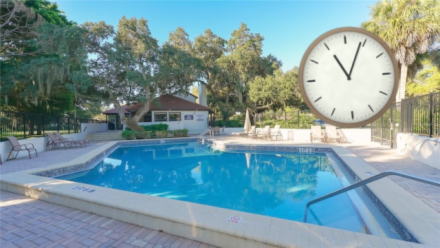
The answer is 11,04
